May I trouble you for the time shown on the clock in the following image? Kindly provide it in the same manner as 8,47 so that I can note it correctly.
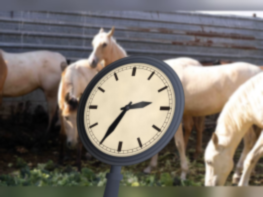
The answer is 2,35
